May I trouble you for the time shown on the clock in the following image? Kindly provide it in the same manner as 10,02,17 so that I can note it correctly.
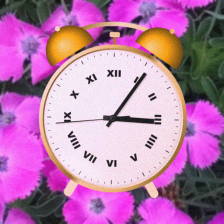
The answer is 3,05,44
